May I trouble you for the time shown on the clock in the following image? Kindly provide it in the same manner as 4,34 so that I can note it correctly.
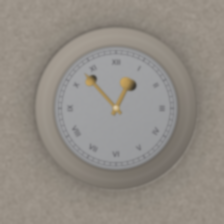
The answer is 12,53
